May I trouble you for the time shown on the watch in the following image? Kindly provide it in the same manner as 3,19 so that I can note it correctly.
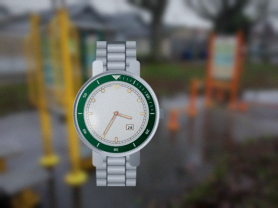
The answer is 3,35
